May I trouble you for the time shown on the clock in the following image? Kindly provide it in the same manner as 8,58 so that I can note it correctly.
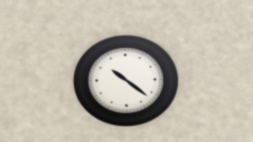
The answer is 10,22
